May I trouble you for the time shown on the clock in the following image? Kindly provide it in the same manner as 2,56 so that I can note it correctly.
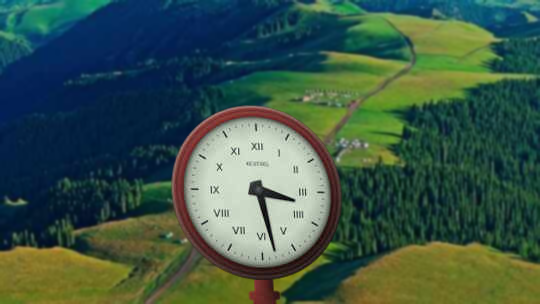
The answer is 3,28
